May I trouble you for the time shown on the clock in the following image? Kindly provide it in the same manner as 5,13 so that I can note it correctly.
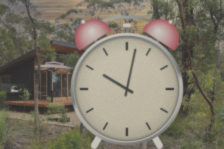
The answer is 10,02
